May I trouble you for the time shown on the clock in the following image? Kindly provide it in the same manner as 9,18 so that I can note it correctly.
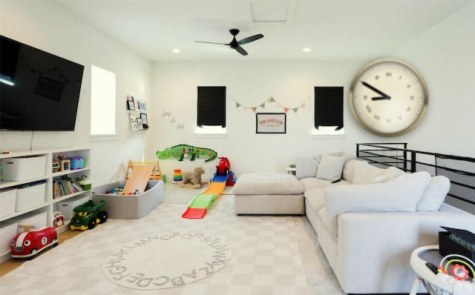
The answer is 8,50
